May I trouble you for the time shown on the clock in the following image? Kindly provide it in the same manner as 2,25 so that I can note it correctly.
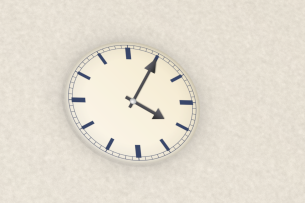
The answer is 4,05
